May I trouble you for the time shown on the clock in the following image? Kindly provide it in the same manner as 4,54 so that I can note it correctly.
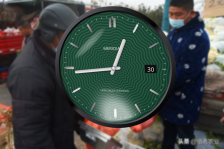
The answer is 12,44
